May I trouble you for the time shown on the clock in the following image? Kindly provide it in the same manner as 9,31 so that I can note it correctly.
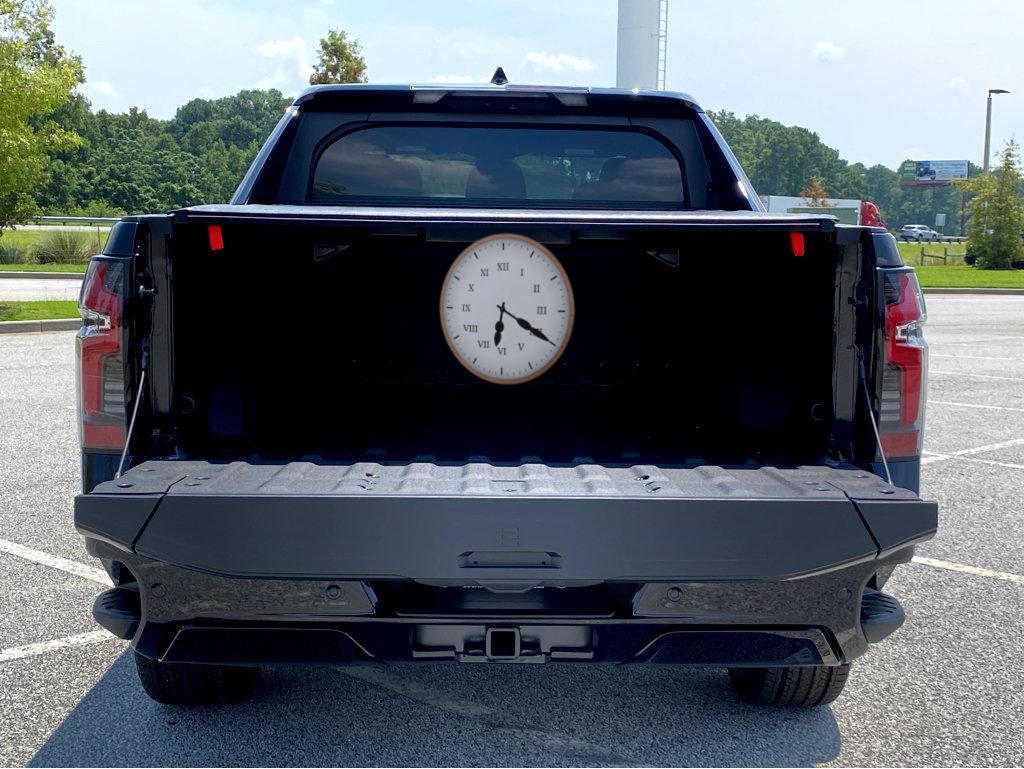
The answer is 6,20
